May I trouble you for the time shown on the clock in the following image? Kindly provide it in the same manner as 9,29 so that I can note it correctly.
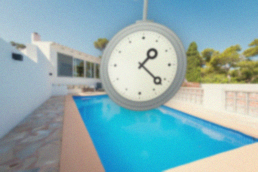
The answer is 1,22
